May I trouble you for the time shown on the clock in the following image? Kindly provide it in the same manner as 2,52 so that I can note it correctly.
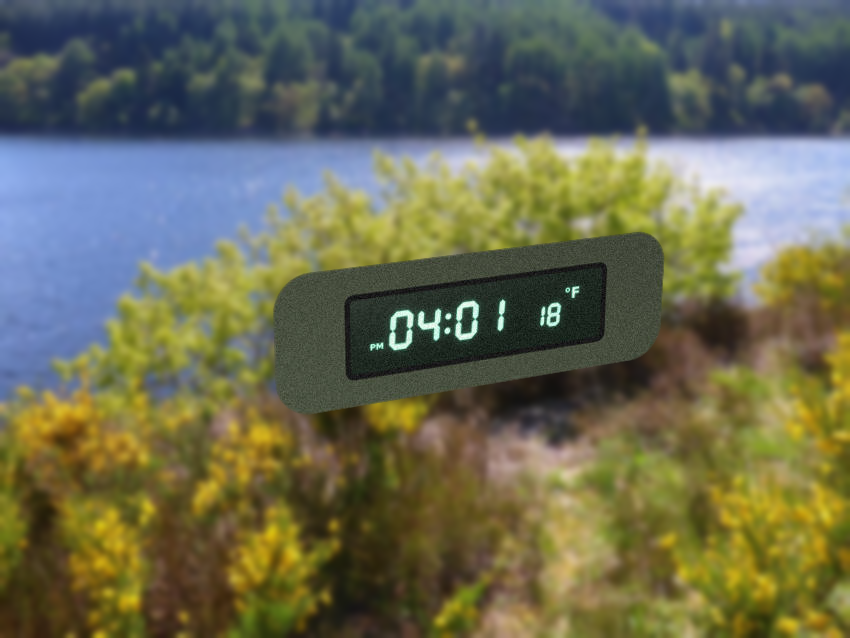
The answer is 4,01
